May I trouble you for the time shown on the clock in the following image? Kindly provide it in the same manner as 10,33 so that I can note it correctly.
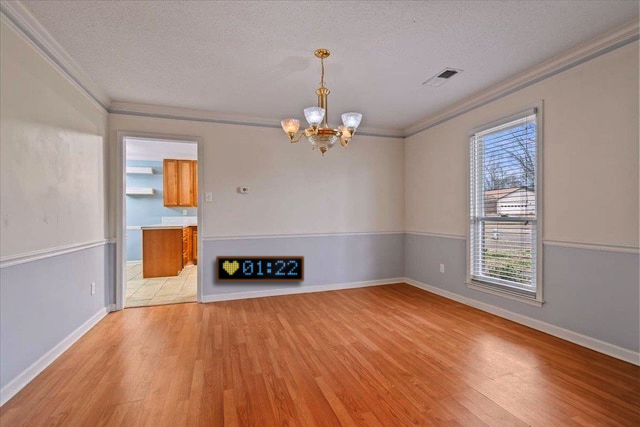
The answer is 1,22
